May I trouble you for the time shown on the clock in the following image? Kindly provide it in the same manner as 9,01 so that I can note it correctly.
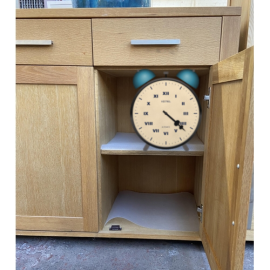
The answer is 4,22
